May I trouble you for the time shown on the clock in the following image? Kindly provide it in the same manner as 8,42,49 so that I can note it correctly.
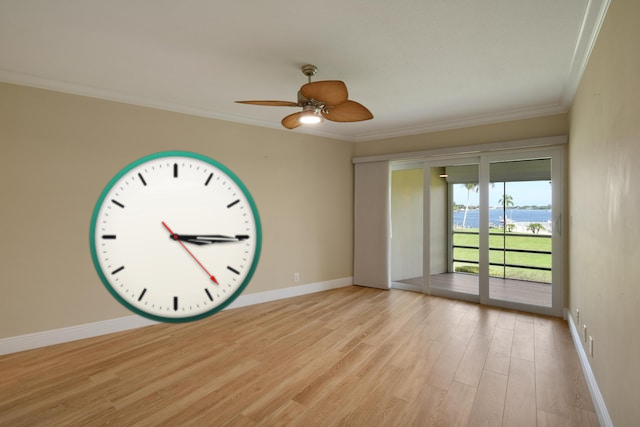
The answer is 3,15,23
